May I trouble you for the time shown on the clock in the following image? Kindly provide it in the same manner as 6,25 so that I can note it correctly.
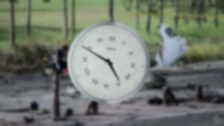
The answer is 4,49
